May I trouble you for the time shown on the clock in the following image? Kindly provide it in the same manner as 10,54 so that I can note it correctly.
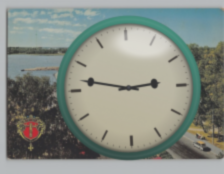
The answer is 2,47
